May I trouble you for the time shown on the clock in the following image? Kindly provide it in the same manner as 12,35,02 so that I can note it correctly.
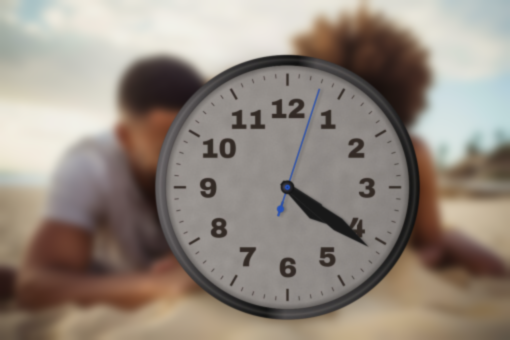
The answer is 4,21,03
